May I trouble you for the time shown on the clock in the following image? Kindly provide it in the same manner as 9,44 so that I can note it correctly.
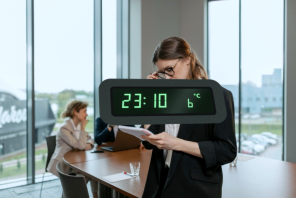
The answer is 23,10
